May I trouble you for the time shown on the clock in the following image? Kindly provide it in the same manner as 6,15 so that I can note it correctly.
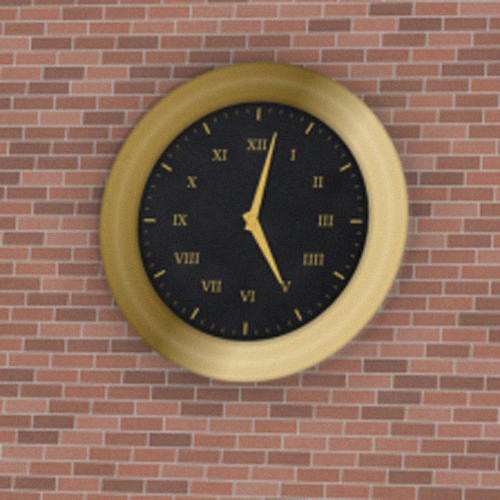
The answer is 5,02
